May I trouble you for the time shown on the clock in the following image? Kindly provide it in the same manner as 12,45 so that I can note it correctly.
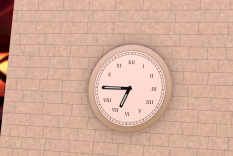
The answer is 6,45
